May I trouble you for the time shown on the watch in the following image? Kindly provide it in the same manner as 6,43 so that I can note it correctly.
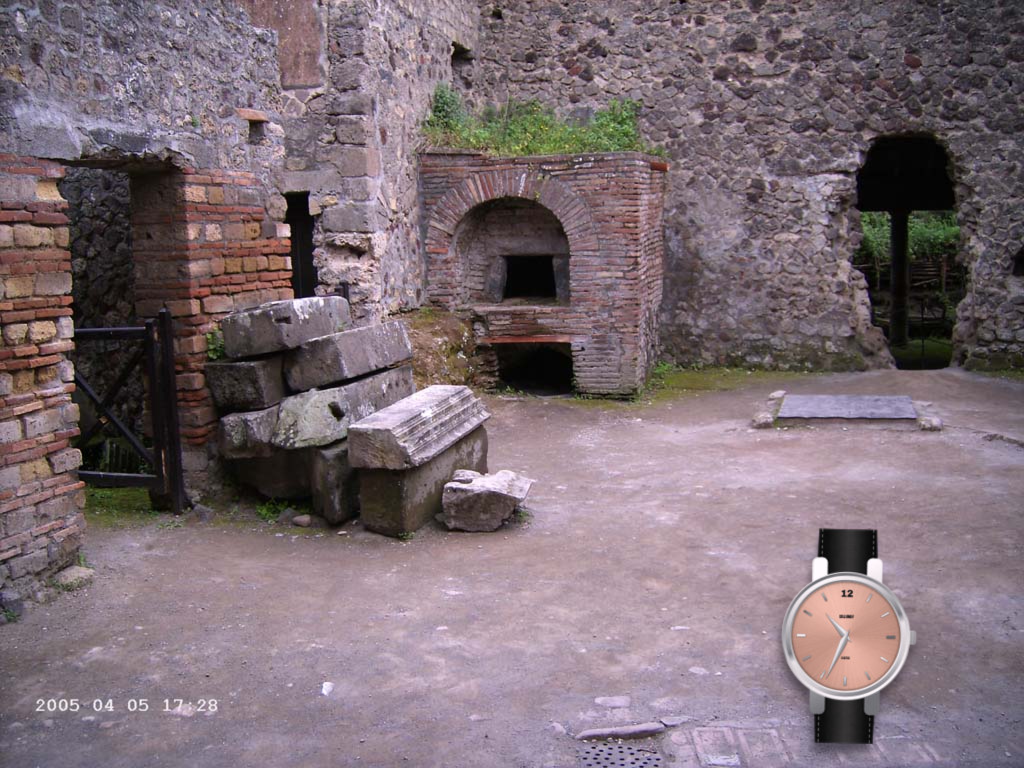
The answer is 10,34
